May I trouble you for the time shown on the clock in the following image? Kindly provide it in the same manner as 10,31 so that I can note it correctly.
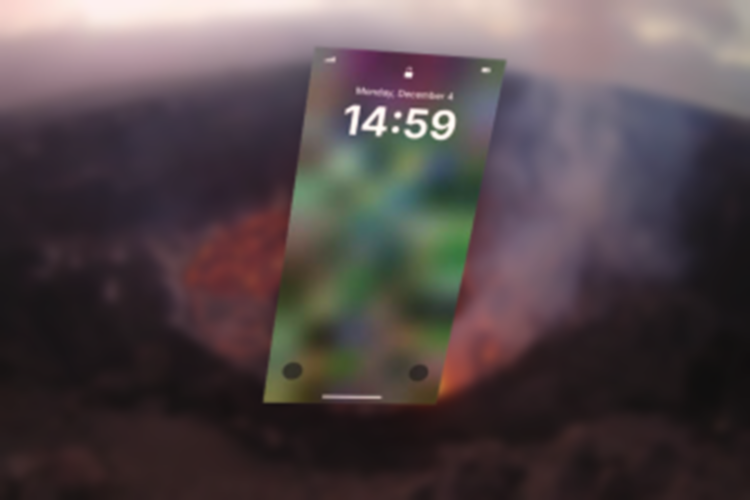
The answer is 14,59
